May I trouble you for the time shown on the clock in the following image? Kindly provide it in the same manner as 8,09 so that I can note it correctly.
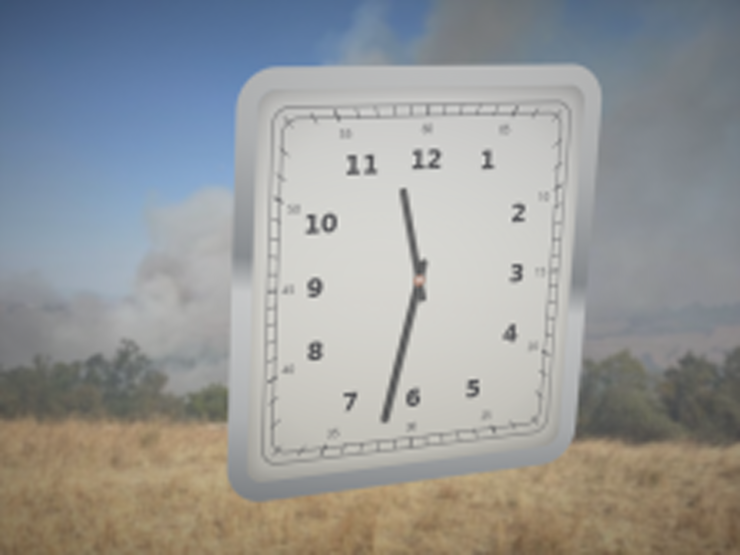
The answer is 11,32
